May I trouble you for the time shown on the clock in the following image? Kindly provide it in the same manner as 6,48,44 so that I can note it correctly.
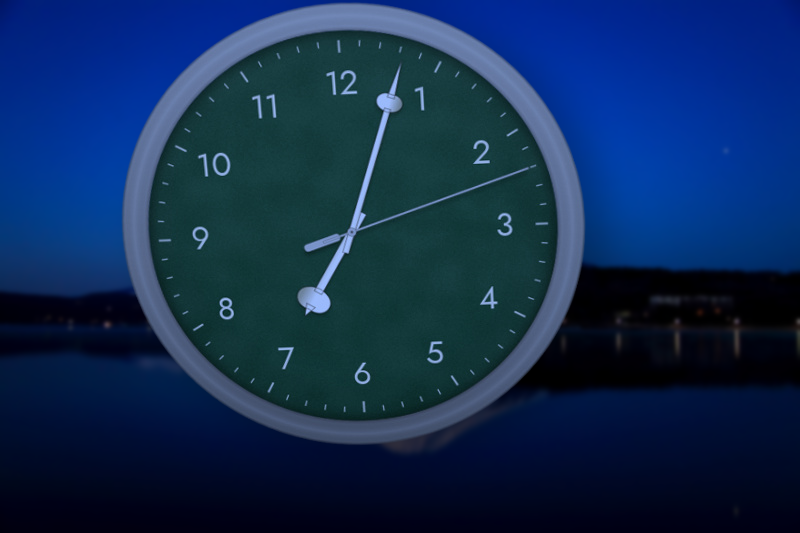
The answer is 7,03,12
